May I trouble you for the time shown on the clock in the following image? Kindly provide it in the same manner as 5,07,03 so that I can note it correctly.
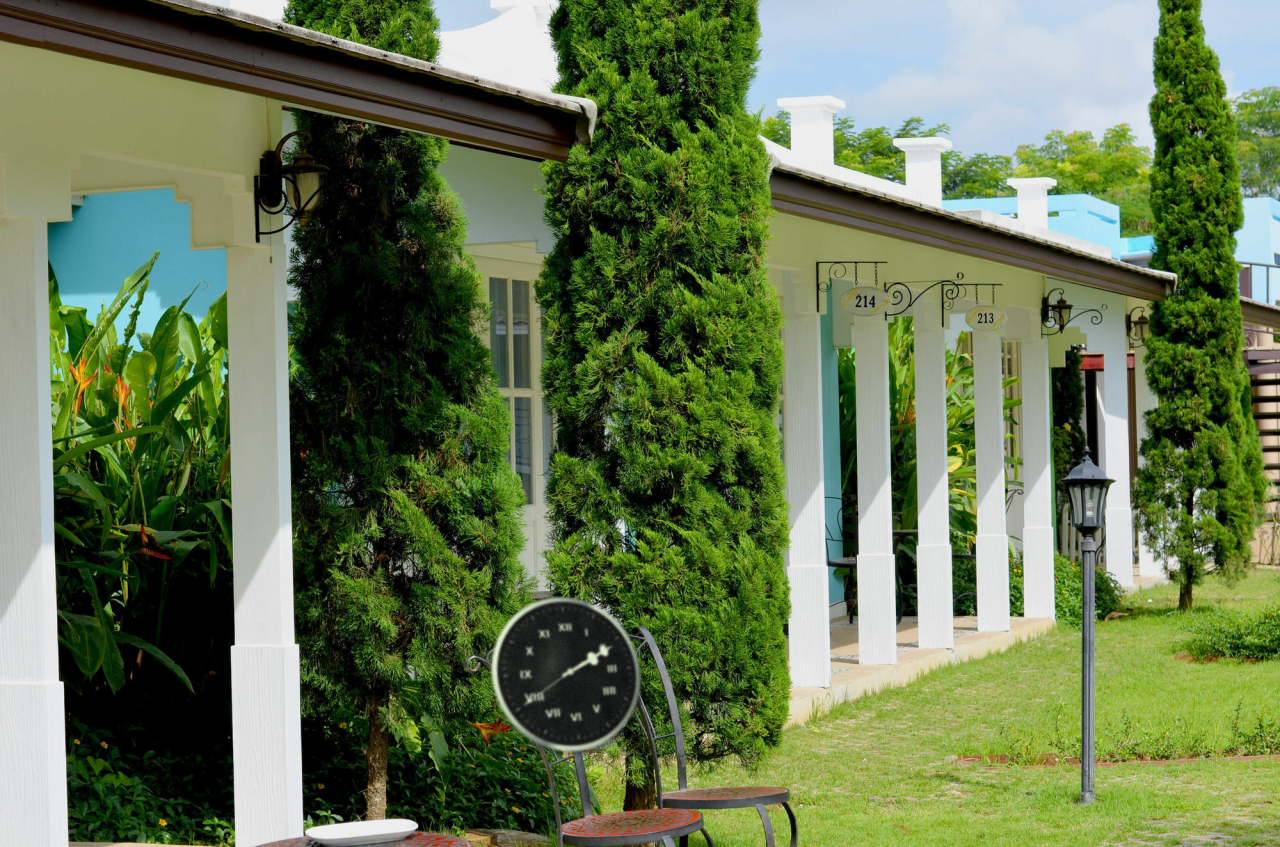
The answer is 2,10,40
